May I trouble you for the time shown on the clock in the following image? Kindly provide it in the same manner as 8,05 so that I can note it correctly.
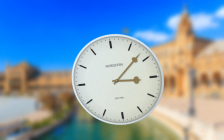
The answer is 3,08
